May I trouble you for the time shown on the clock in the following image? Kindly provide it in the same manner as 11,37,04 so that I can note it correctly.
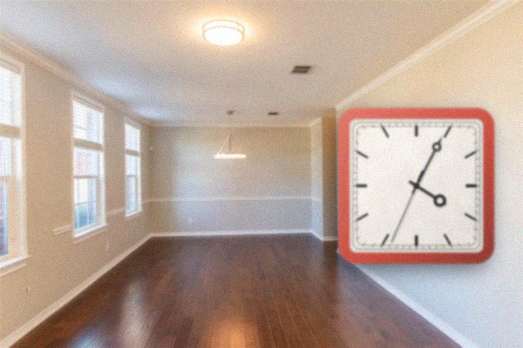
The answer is 4,04,34
